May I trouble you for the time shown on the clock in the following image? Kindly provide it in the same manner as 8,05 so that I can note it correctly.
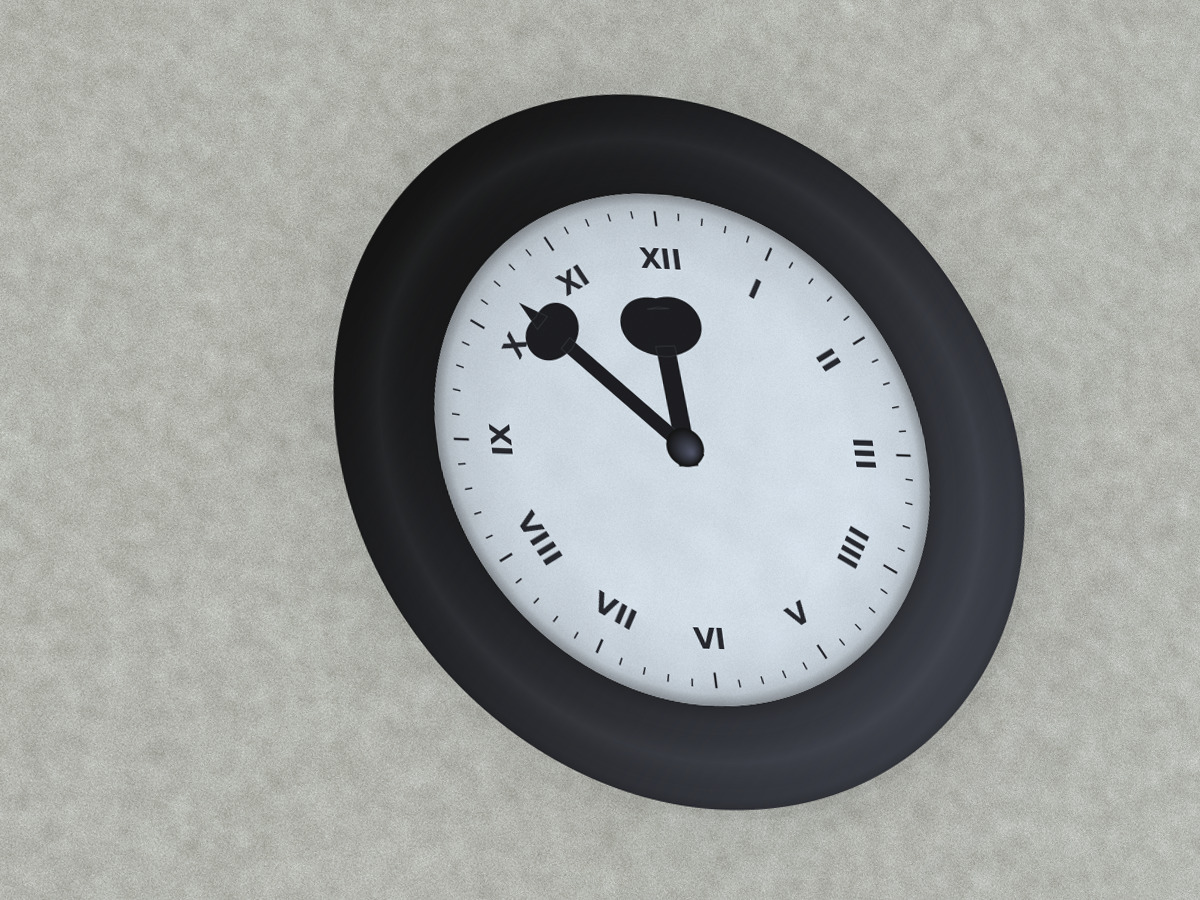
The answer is 11,52
